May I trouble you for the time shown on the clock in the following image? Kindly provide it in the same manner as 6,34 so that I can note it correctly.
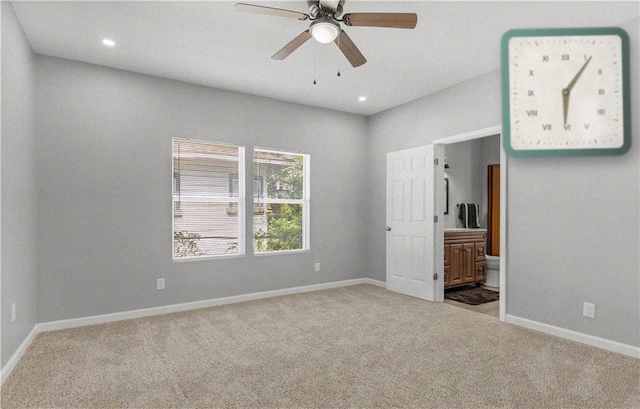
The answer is 6,06
